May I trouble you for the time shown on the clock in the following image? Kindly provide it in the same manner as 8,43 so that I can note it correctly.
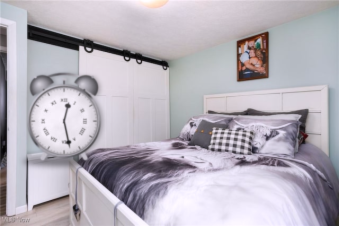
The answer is 12,28
